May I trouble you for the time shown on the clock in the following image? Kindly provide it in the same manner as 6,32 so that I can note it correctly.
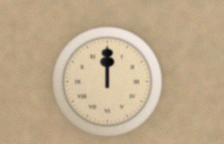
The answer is 12,00
